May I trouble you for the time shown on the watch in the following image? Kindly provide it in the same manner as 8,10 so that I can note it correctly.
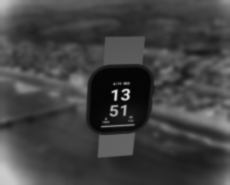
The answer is 13,51
